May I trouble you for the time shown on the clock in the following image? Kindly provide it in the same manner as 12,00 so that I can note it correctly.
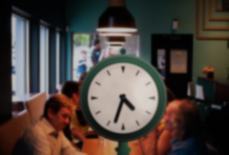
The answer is 4,33
